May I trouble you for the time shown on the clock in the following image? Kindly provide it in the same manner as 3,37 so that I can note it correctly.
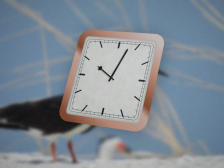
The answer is 10,03
